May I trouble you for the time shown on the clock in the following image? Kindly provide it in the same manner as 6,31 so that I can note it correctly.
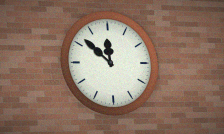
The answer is 11,52
